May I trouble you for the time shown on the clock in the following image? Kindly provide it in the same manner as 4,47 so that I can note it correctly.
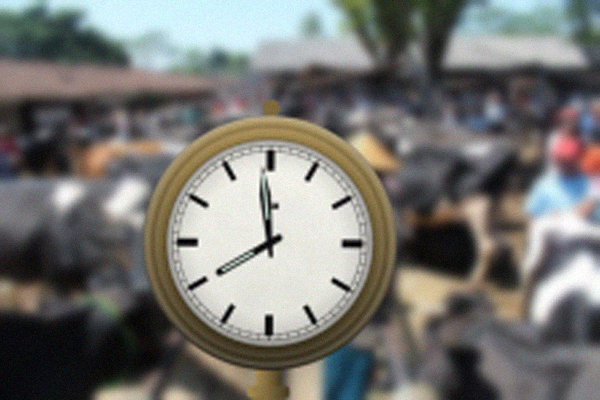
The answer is 7,59
